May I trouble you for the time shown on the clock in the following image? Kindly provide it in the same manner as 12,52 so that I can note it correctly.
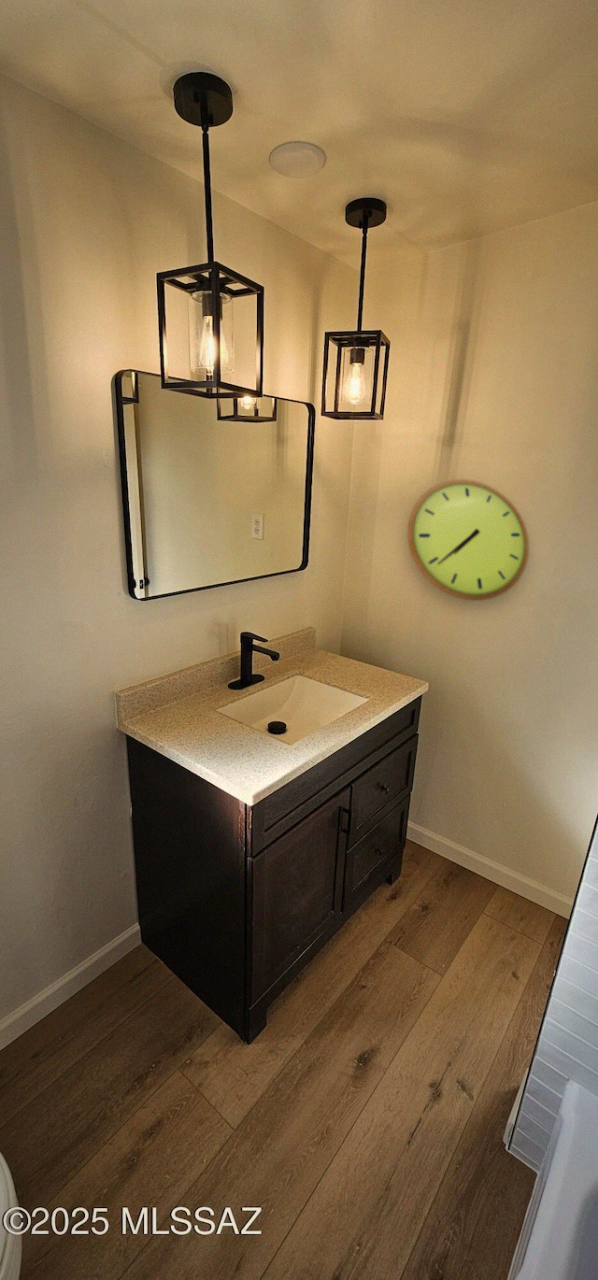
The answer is 7,39
